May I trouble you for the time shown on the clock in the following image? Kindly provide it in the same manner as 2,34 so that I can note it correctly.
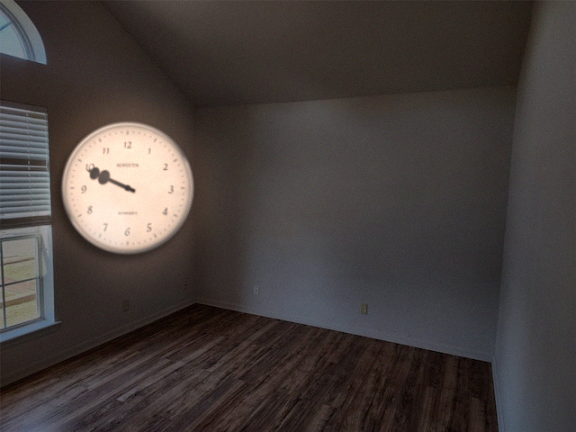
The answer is 9,49
